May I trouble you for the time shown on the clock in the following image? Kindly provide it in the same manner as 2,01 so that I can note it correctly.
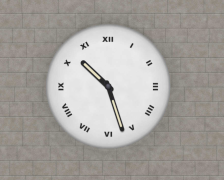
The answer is 10,27
